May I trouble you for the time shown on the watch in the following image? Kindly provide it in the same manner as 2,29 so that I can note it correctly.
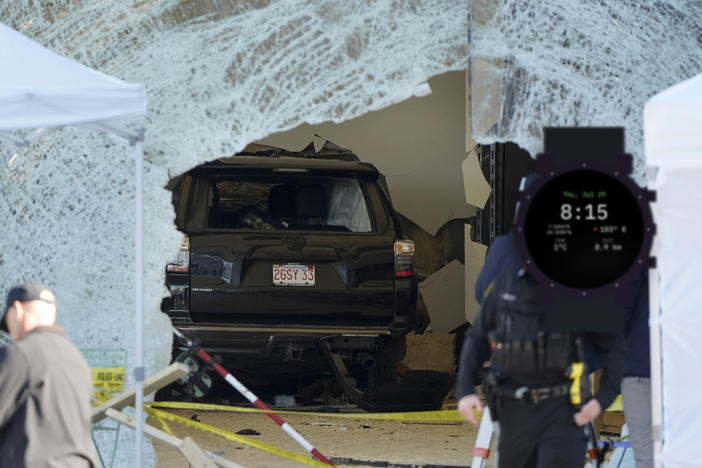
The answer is 8,15
